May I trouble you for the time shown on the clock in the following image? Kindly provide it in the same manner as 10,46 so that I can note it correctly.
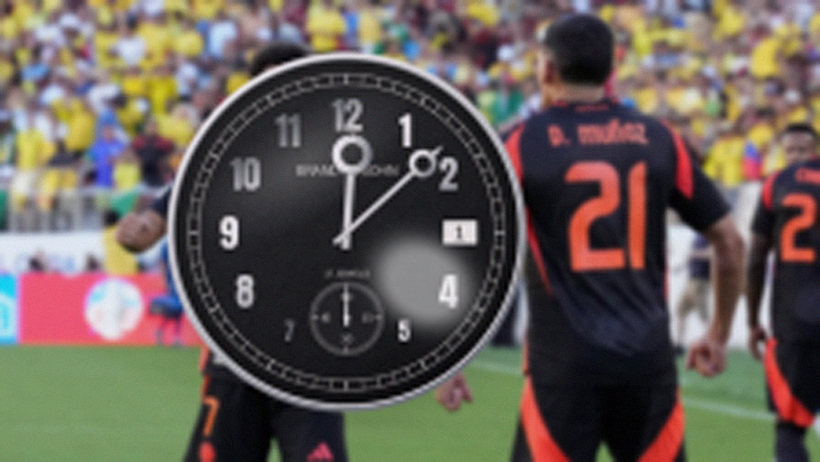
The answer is 12,08
